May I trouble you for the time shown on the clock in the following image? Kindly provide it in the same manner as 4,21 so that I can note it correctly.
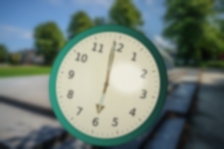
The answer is 5,59
